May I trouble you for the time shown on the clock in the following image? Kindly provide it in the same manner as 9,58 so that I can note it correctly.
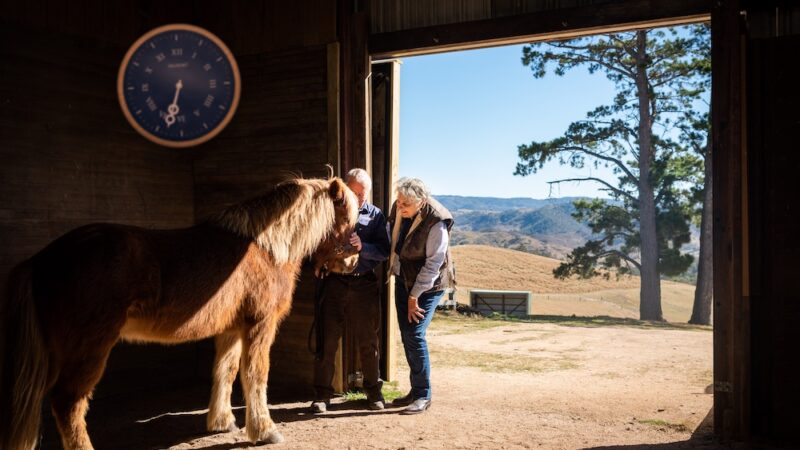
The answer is 6,33
